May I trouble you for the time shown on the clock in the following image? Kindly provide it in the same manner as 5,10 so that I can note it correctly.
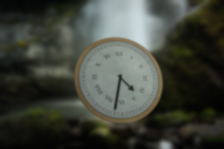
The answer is 4,32
